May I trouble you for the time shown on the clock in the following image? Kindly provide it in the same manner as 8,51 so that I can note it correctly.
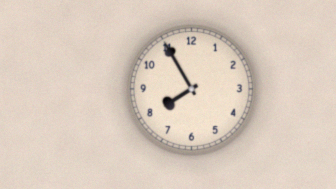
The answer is 7,55
